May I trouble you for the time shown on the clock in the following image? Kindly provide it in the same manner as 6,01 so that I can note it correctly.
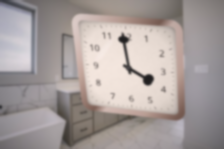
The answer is 3,59
